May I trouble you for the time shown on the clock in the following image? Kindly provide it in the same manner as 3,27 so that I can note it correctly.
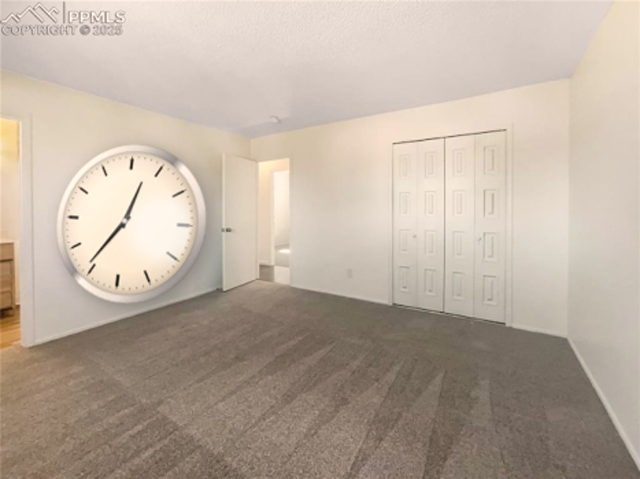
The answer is 12,36
